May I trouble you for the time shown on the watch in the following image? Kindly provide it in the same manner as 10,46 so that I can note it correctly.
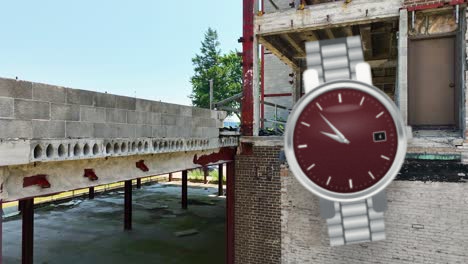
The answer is 9,54
